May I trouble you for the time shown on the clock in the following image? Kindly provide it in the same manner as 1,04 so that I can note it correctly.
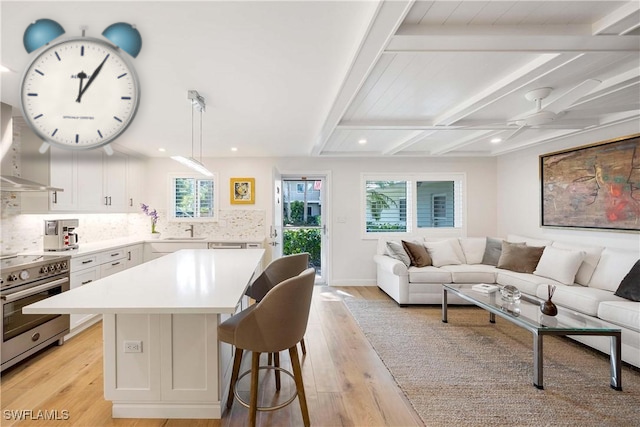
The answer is 12,05
